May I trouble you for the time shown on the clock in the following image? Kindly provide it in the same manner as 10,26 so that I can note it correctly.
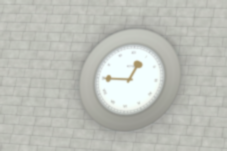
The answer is 12,45
